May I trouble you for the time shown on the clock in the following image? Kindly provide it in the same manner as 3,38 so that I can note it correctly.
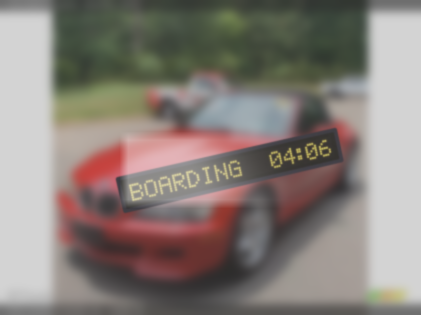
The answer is 4,06
